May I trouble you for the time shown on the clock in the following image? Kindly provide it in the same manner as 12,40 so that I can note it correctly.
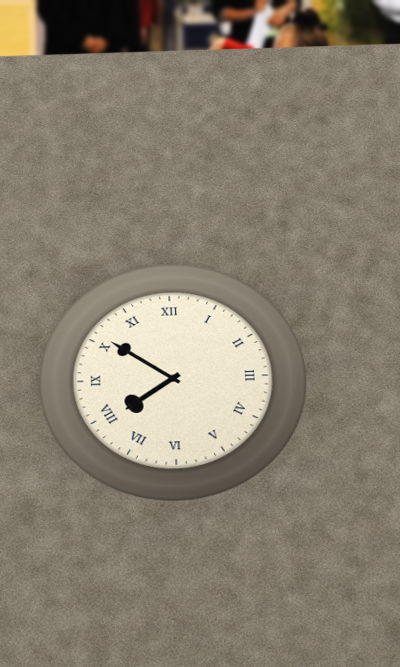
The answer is 7,51
